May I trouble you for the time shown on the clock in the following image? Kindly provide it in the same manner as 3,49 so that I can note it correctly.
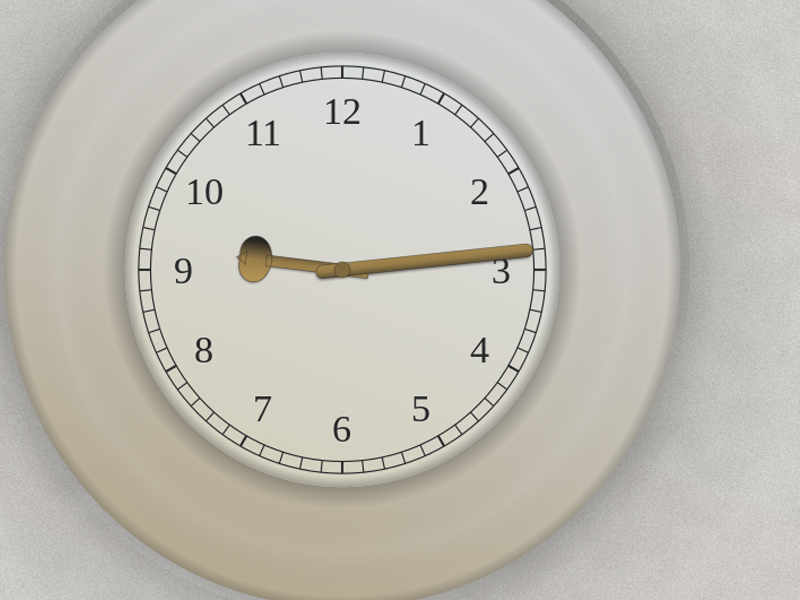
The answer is 9,14
